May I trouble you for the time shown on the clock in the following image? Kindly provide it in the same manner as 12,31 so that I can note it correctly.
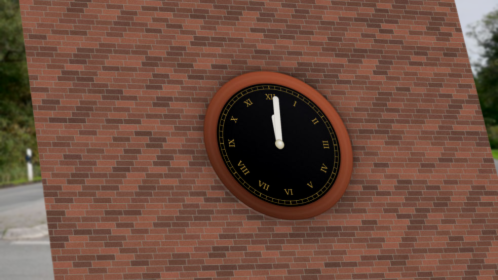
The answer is 12,01
